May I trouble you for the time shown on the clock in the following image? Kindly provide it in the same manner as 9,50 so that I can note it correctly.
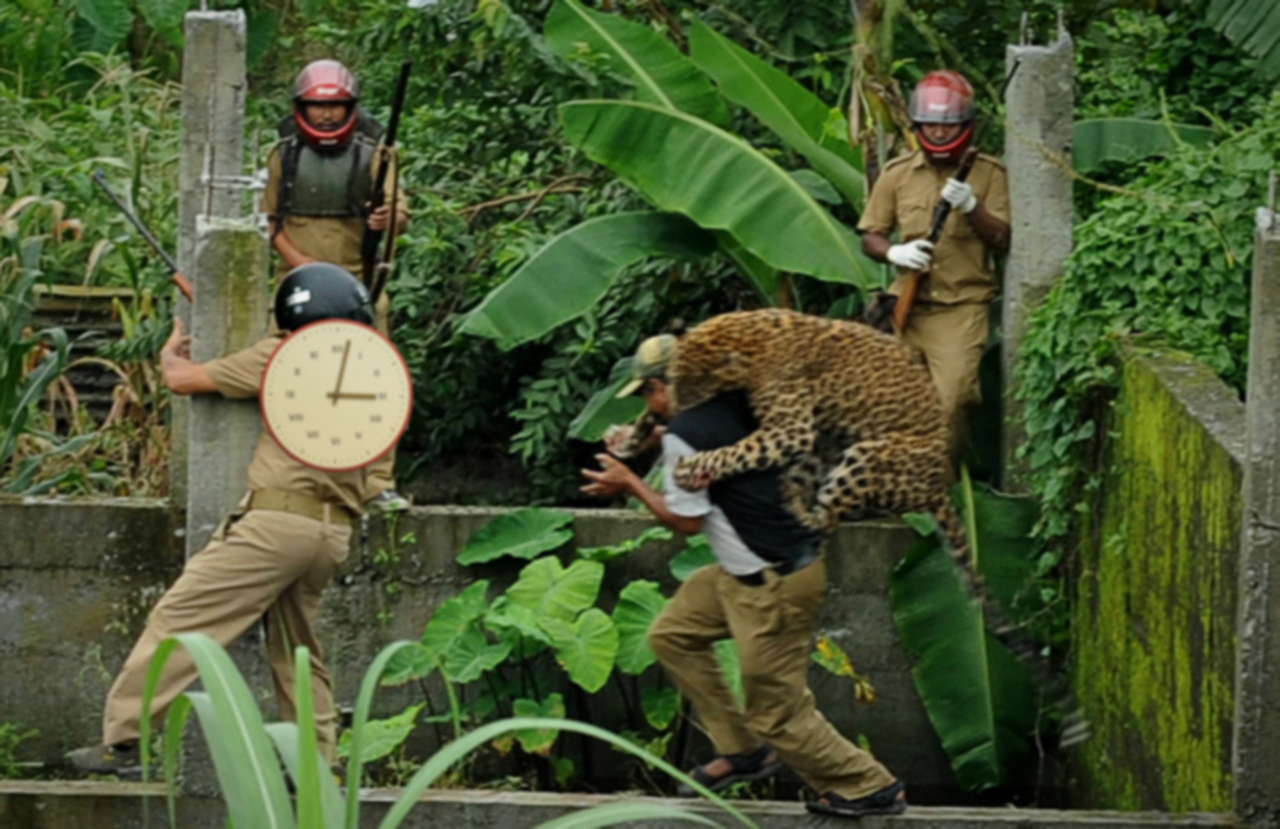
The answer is 3,02
